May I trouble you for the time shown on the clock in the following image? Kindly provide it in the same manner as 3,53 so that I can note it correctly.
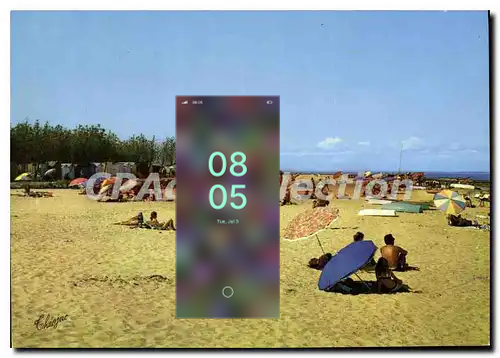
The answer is 8,05
